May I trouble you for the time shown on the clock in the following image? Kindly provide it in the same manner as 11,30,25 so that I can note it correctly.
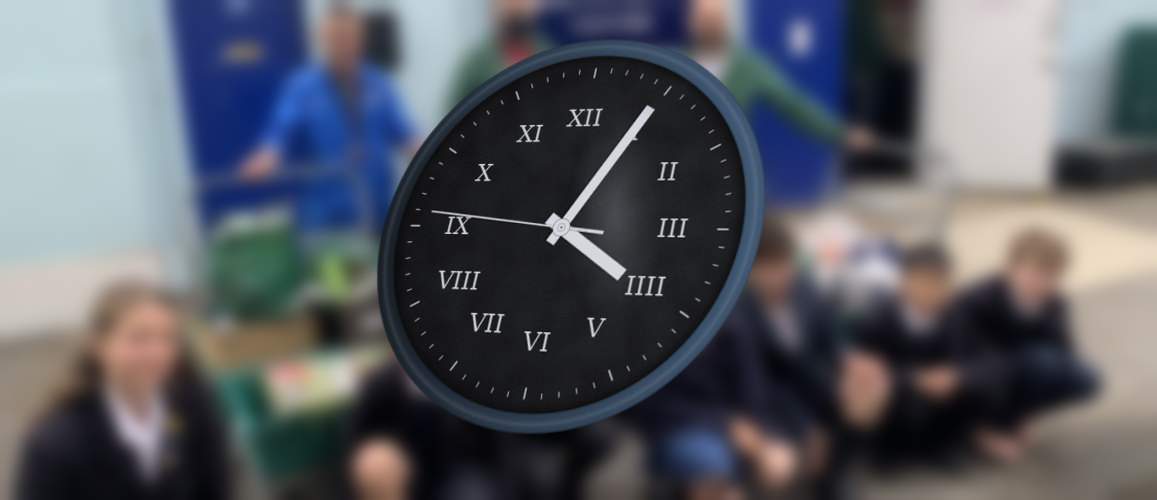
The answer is 4,04,46
